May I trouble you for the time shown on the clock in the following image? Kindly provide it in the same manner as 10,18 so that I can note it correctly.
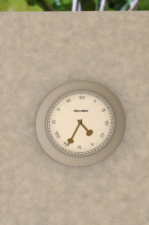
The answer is 4,34
